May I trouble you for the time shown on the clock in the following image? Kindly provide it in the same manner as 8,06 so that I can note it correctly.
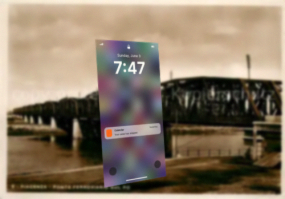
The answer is 7,47
